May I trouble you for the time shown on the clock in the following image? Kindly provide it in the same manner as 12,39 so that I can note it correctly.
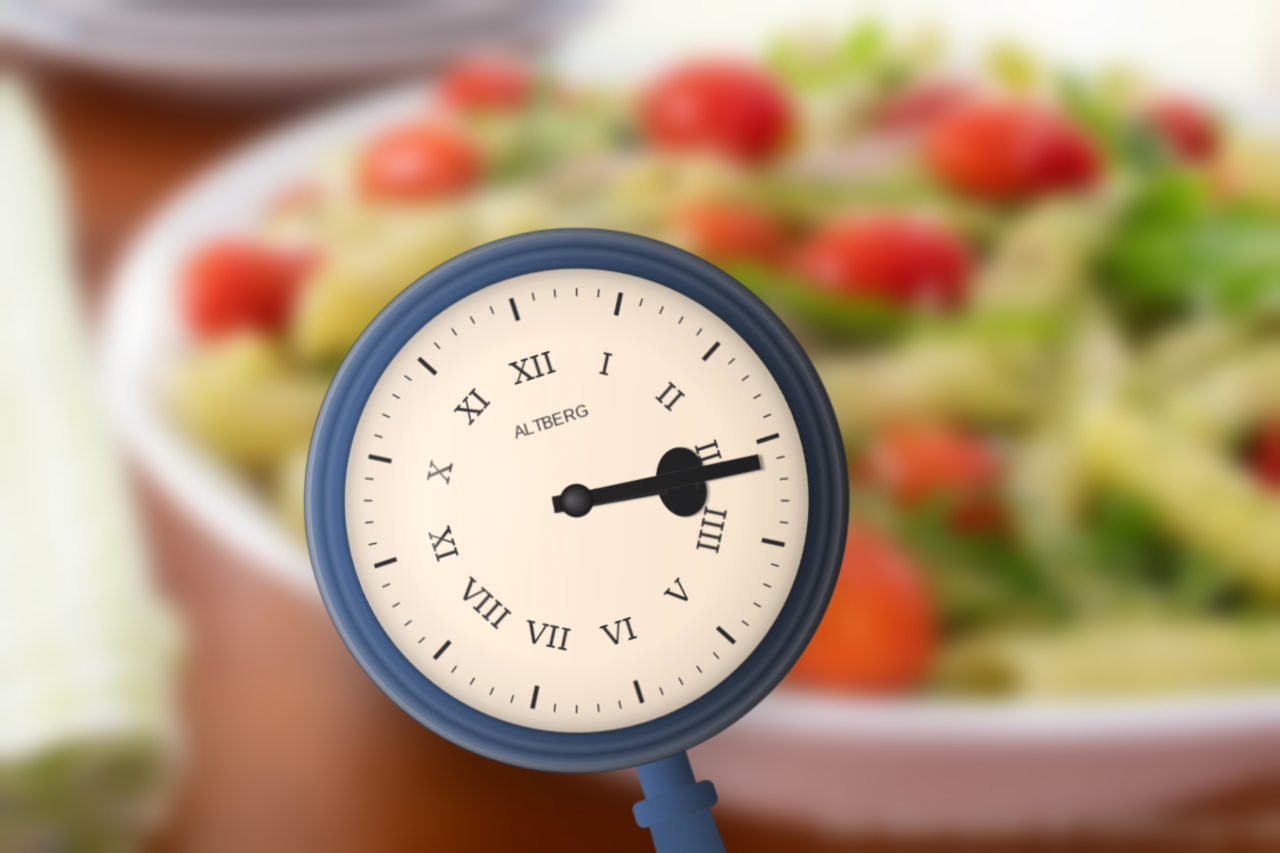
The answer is 3,16
